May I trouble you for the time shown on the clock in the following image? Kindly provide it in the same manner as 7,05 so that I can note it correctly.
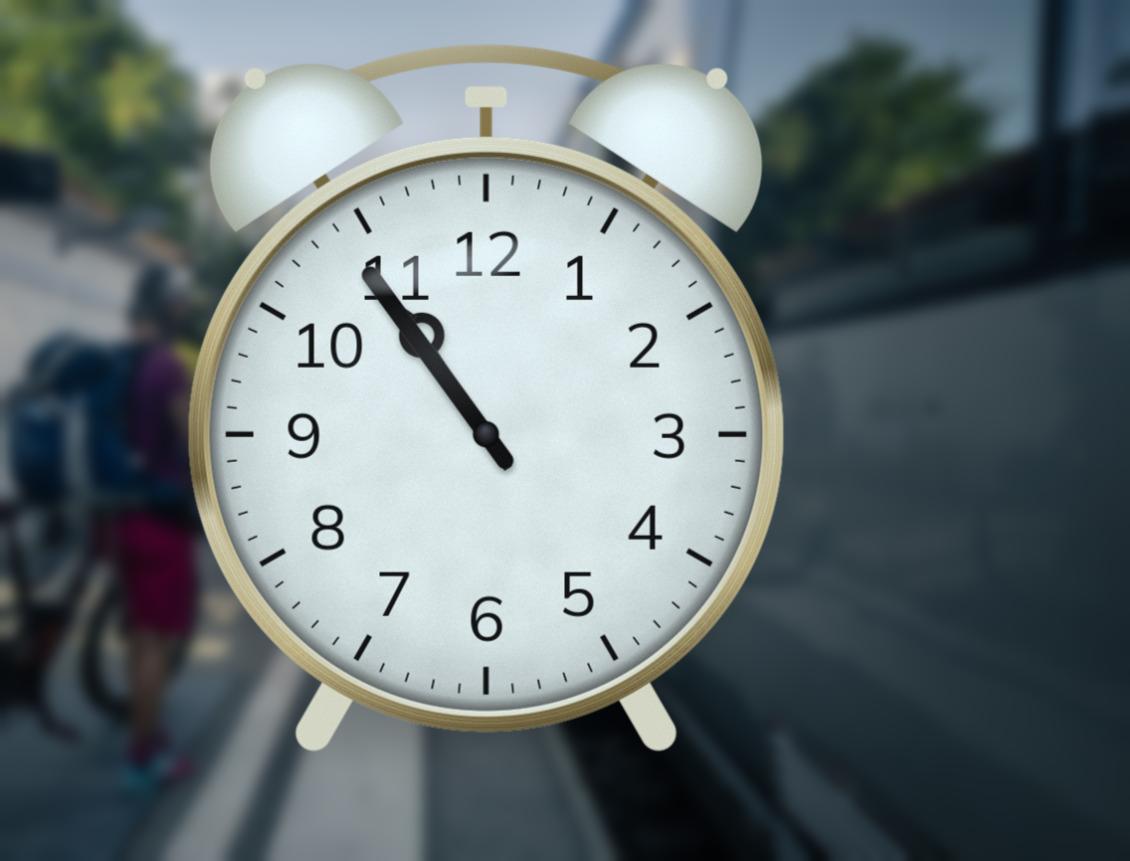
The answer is 10,54
